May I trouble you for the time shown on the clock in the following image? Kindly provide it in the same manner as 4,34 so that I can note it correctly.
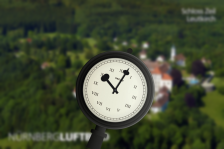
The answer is 10,02
